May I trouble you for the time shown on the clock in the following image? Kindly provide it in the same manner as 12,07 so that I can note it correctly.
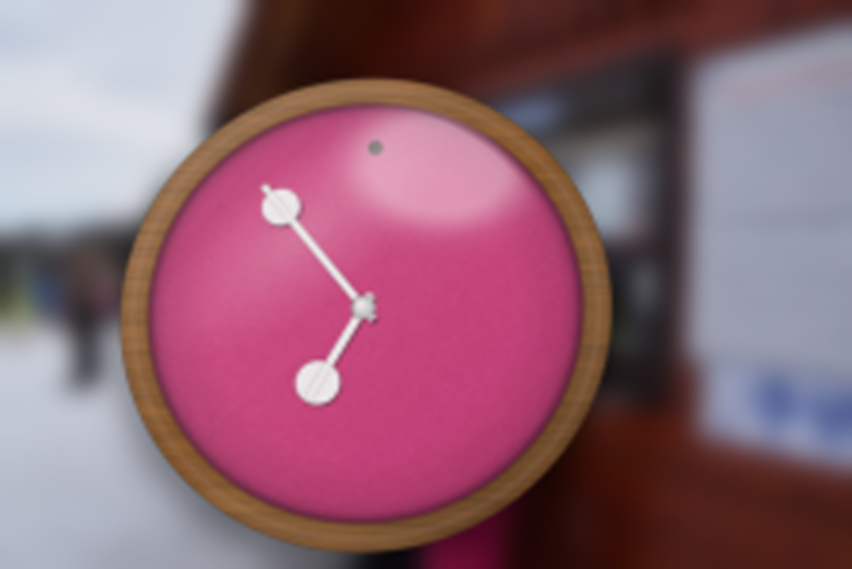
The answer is 6,53
